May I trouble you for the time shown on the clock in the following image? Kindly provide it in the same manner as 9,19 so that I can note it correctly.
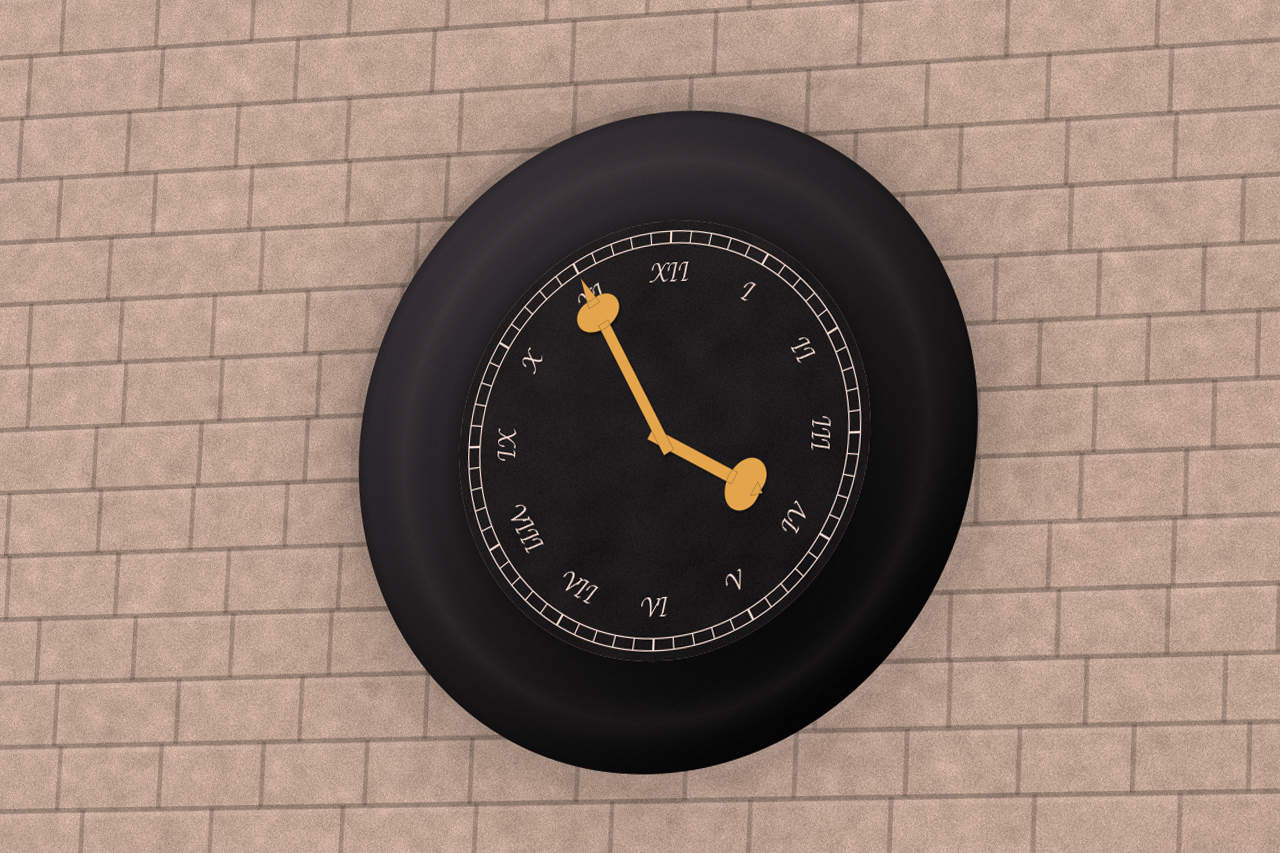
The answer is 3,55
